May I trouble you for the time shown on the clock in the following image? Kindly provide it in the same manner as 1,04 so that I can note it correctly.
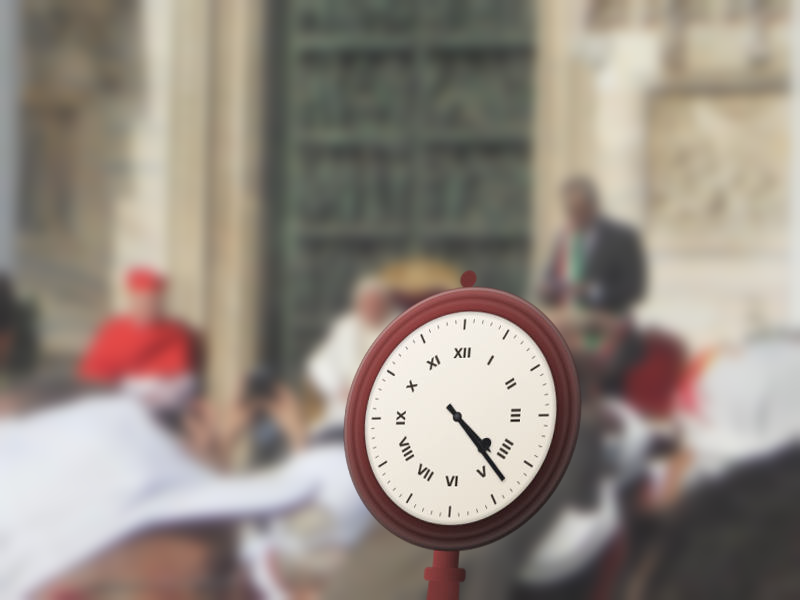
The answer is 4,23
